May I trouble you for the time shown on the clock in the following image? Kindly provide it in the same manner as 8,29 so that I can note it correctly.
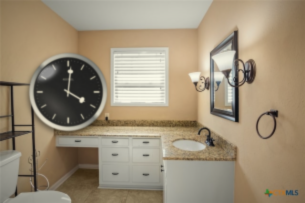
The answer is 4,01
